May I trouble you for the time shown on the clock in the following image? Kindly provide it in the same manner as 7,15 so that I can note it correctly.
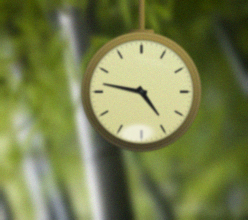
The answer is 4,47
